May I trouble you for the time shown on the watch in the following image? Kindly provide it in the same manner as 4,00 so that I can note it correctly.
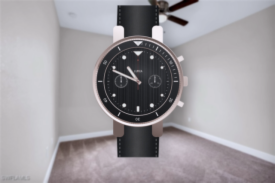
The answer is 10,49
